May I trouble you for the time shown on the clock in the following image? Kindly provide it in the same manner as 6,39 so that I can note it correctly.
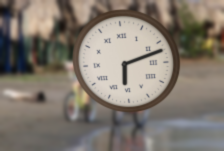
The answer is 6,12
